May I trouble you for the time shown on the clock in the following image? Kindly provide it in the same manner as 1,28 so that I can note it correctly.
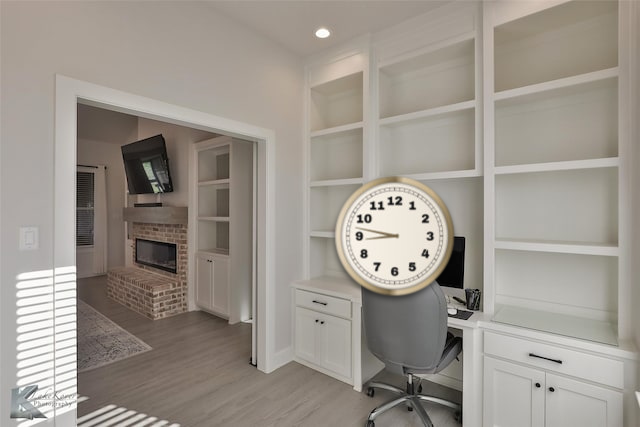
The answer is 8,47
